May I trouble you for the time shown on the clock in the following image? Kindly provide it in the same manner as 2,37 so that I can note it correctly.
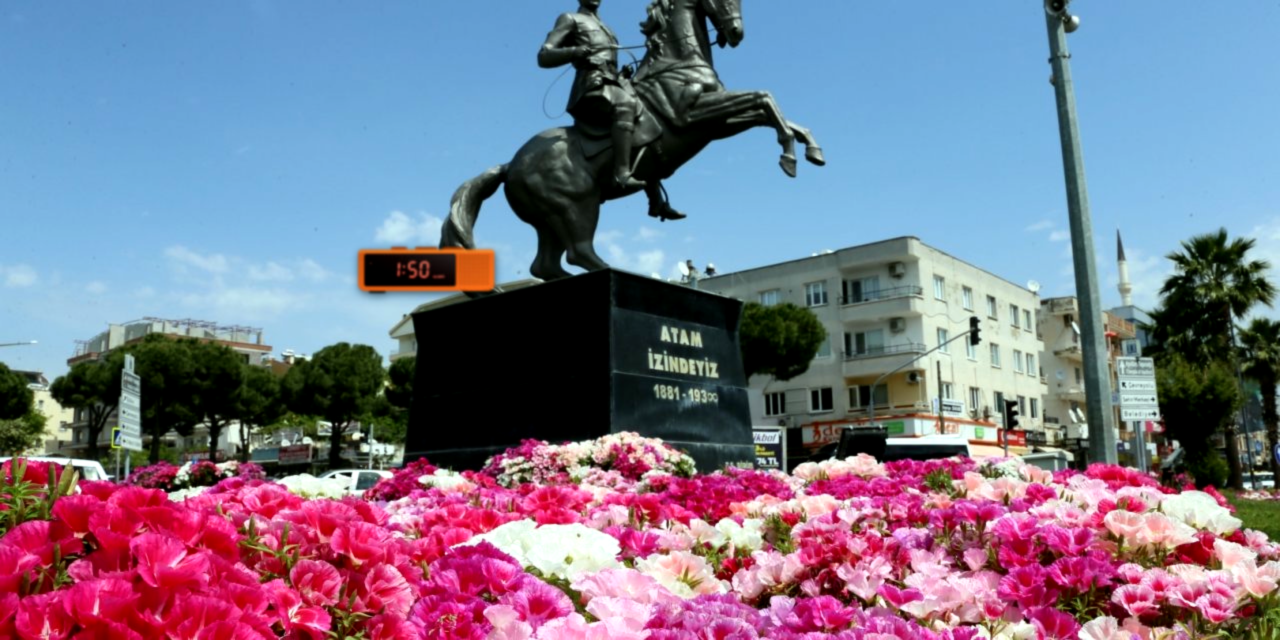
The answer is 1,50
